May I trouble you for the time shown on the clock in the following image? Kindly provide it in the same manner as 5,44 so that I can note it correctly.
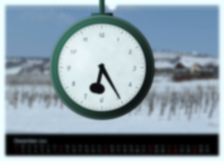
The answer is 6,25
